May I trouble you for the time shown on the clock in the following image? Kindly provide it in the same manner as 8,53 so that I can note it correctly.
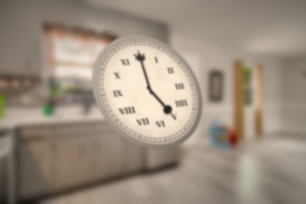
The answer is 5,00
